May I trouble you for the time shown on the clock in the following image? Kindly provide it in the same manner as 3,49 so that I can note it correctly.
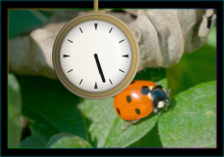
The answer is 5,27
